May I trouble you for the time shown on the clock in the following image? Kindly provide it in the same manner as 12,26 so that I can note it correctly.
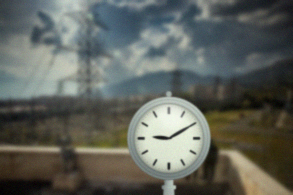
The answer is 9,10
